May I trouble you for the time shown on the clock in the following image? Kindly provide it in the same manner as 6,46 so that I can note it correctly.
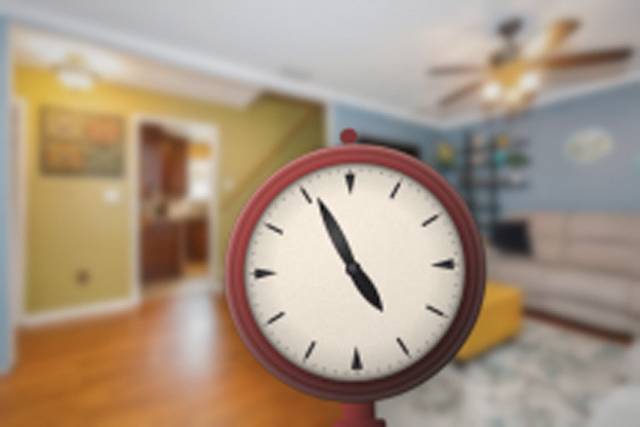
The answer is 4,56
